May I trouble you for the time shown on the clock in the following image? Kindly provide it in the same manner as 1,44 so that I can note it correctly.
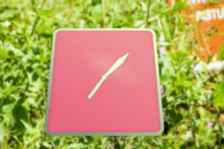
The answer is 7,07
